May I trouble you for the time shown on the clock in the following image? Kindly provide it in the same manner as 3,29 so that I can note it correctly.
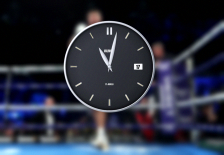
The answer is 11,02
